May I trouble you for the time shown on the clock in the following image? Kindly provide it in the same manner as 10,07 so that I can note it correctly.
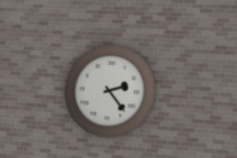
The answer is 2,23
